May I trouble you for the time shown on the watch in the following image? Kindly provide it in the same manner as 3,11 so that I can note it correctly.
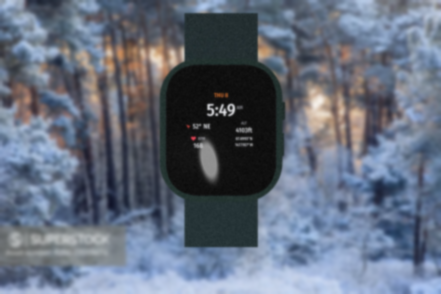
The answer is 5,49
